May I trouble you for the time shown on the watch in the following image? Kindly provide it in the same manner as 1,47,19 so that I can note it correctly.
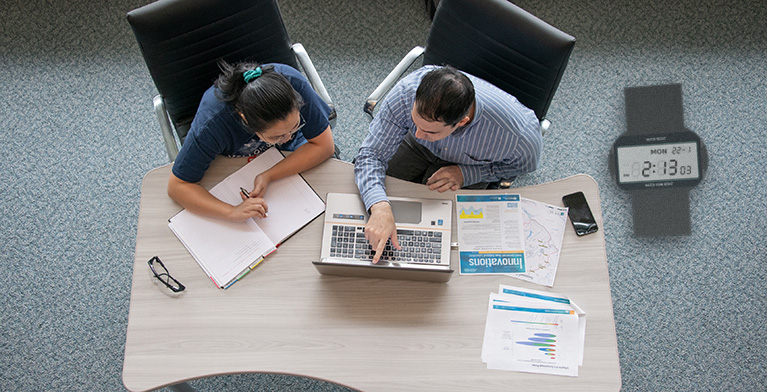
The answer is 2,13,03
